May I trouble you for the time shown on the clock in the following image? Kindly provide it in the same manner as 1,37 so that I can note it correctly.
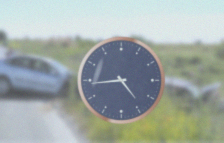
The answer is 4,44
